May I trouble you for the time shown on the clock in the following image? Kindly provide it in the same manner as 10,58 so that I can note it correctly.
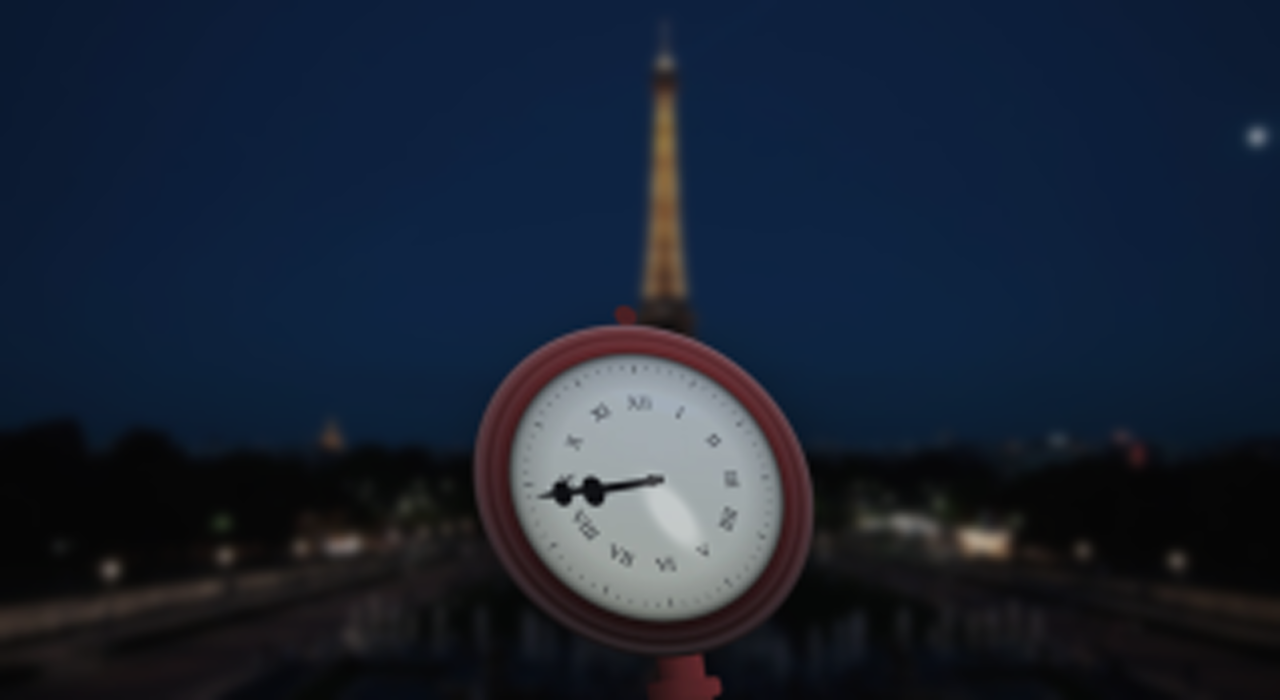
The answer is 8,44
